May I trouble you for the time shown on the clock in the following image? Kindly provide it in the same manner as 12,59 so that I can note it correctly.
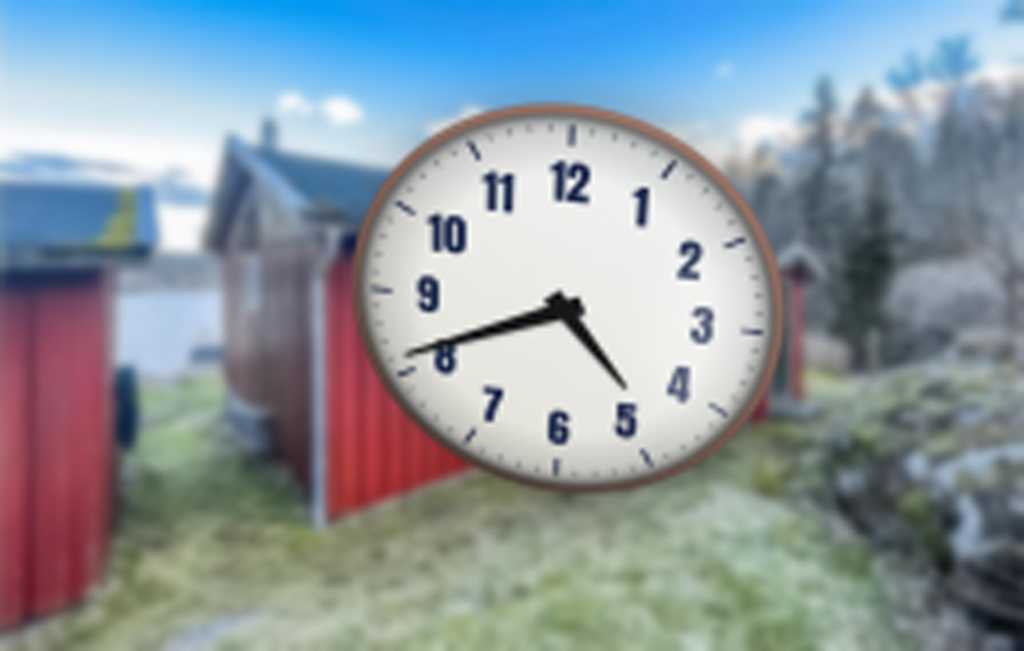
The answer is 4,41
